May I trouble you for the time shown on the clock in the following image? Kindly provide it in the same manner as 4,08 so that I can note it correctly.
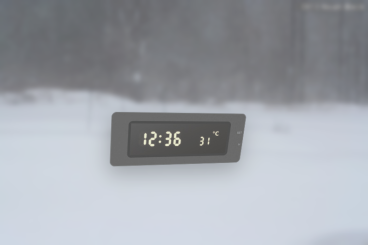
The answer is 12,36
